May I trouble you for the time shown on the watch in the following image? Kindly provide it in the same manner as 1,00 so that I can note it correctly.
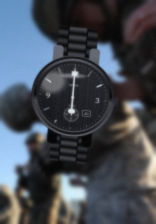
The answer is 6,00
